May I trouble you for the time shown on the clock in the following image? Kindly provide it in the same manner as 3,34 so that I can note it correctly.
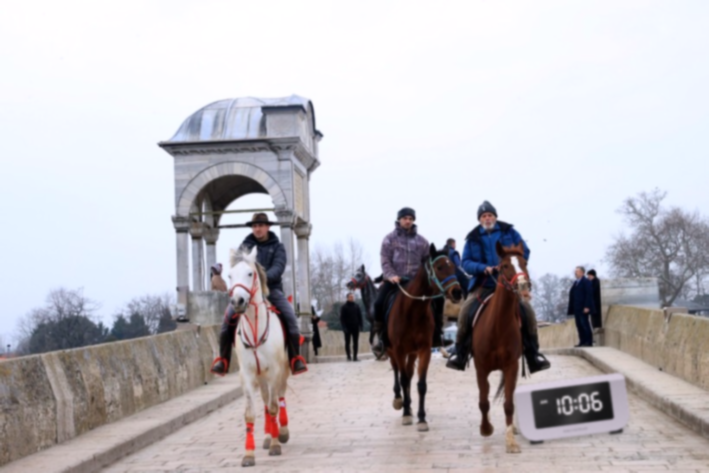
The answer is 10,06
